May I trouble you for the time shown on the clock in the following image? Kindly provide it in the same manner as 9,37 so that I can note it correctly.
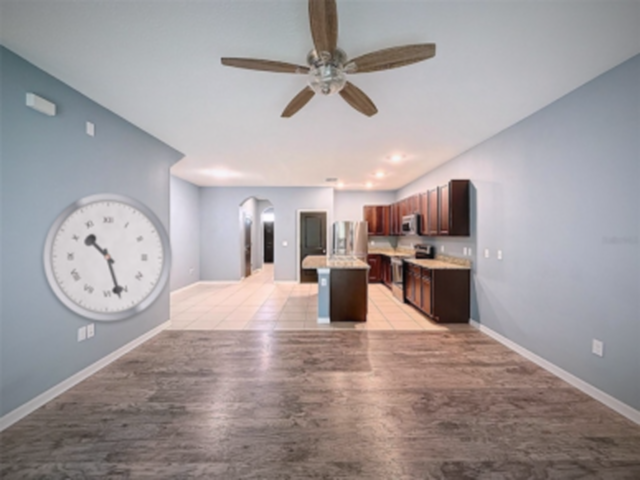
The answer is 10,27
